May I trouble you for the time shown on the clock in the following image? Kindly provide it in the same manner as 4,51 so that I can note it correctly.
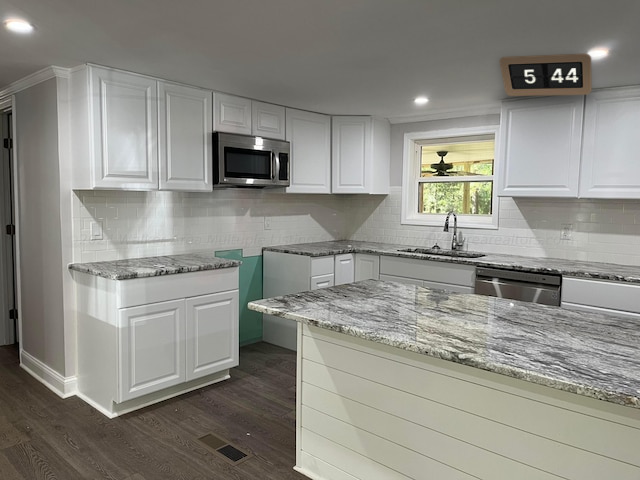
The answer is 5,44
